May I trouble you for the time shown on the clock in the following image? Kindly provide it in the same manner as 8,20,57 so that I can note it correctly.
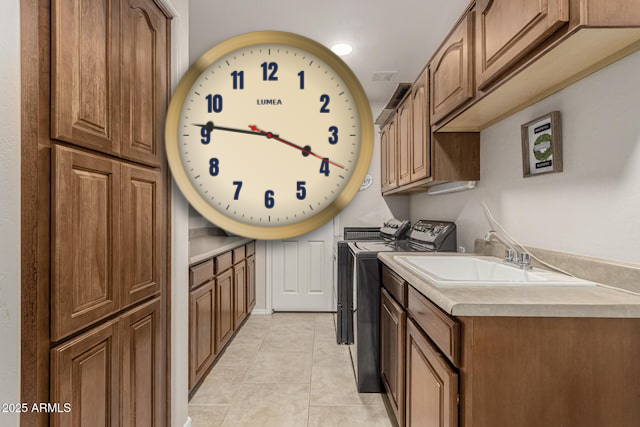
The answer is 3,46,19
